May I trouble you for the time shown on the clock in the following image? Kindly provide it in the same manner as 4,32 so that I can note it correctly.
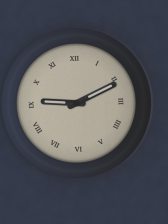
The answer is 9,11
